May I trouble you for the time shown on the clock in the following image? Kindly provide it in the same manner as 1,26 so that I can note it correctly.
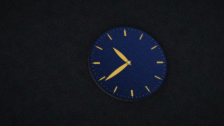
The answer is 10,39
